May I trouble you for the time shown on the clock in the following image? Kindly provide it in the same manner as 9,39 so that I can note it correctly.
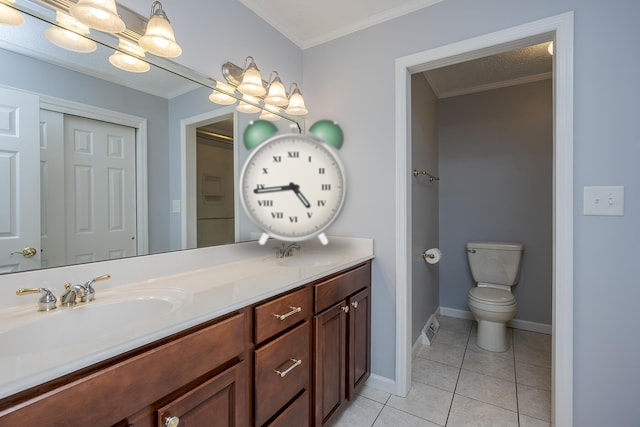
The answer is 4,44
